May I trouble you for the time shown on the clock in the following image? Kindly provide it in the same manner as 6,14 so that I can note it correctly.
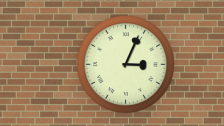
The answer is 3,04
